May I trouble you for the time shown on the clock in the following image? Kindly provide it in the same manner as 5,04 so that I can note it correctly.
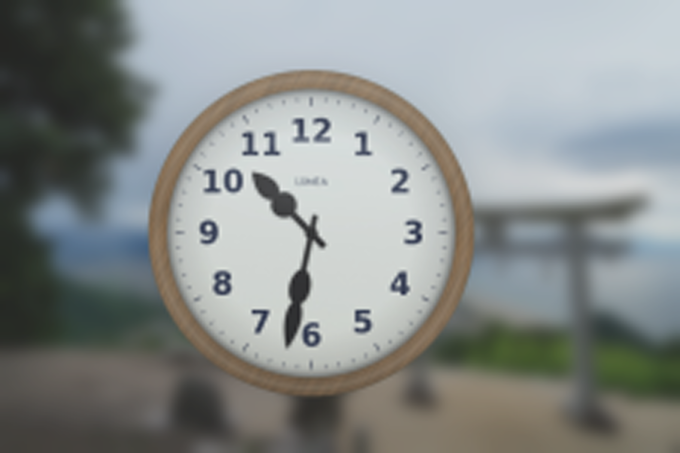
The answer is 10,32
